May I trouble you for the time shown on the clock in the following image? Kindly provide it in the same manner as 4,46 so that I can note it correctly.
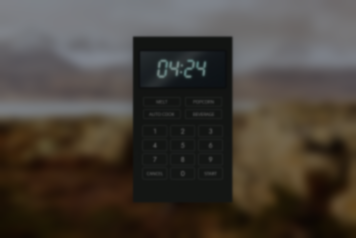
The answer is 4,24
